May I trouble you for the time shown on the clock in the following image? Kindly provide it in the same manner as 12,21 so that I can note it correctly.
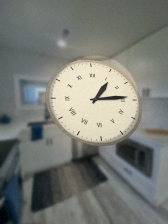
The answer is 1,14
